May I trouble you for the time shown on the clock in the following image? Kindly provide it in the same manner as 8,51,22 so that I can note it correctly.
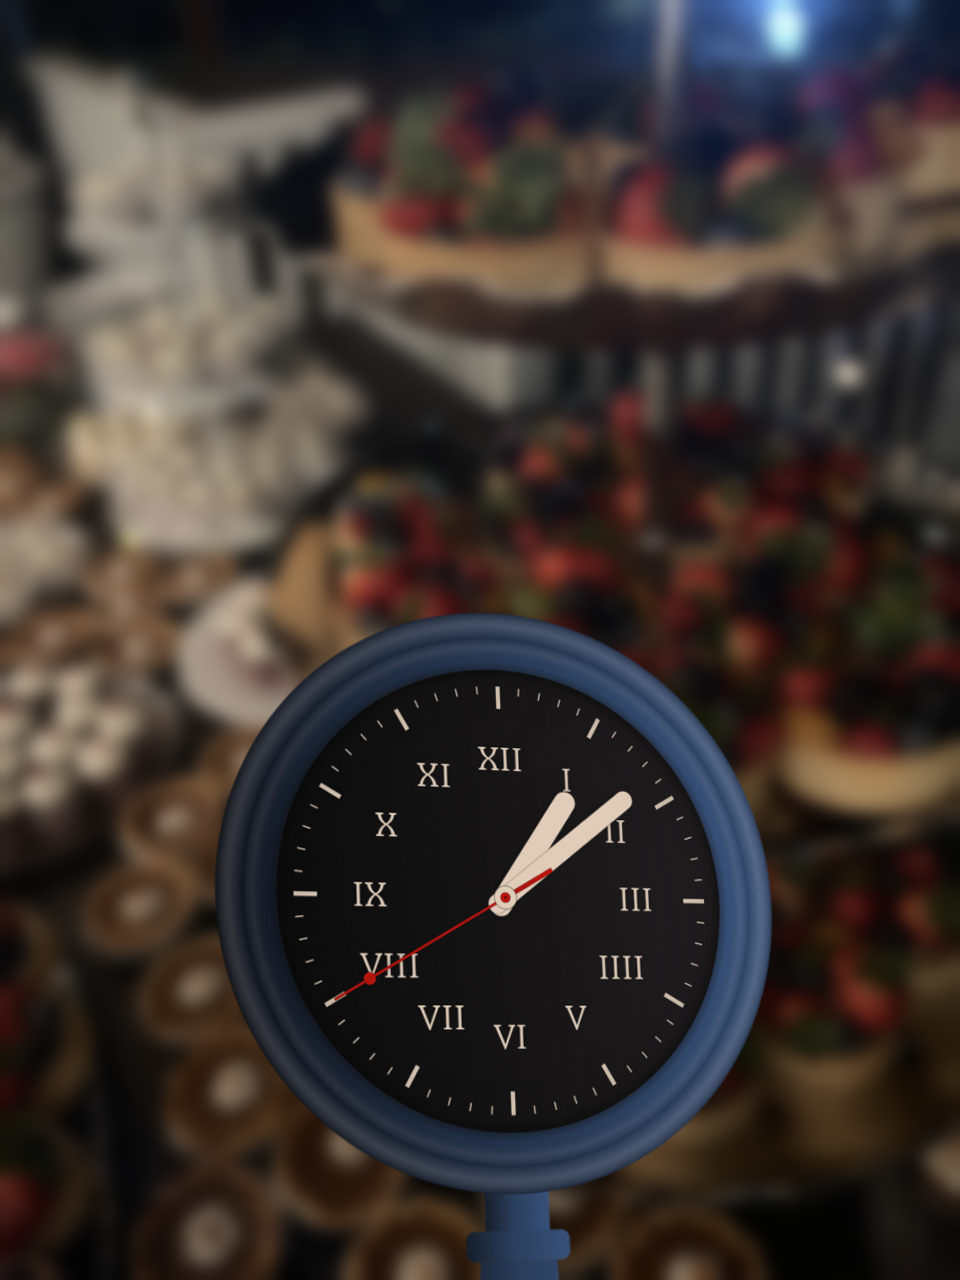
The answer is 1,08,40
